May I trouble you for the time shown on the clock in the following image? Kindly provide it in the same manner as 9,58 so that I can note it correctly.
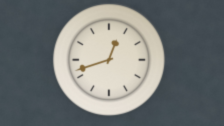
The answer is 12,42
